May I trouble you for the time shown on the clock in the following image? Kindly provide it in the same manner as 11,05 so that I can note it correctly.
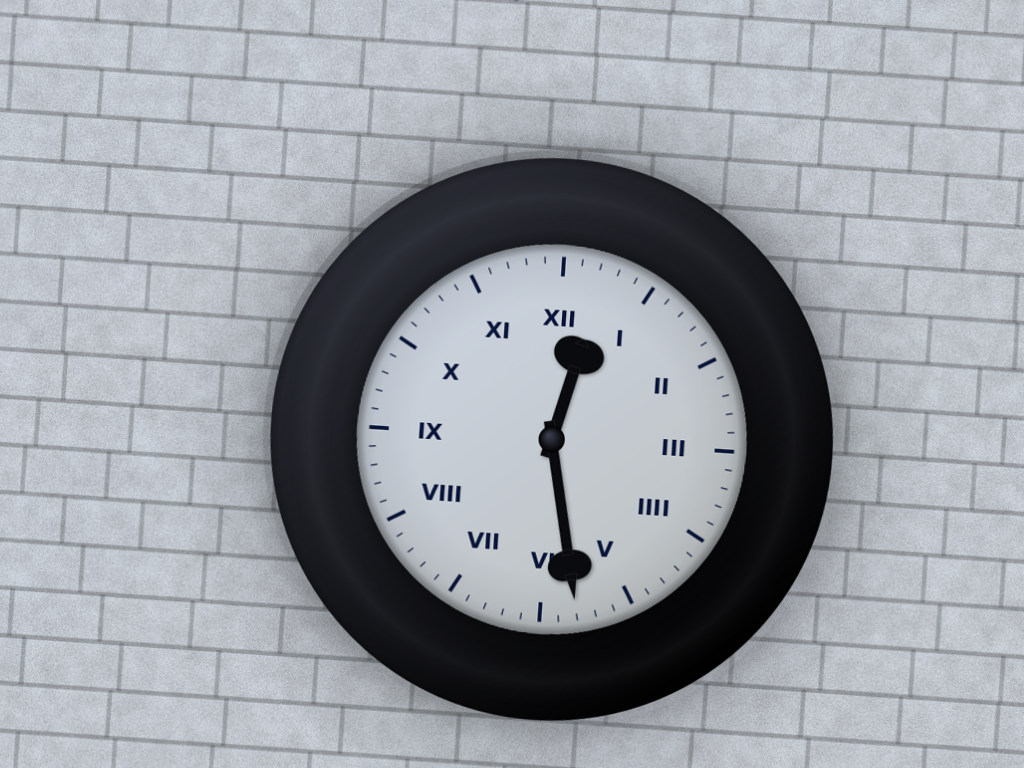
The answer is 12,28
